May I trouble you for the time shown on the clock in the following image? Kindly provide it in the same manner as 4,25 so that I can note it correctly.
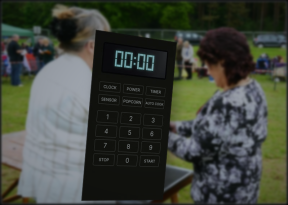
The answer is 0,00
